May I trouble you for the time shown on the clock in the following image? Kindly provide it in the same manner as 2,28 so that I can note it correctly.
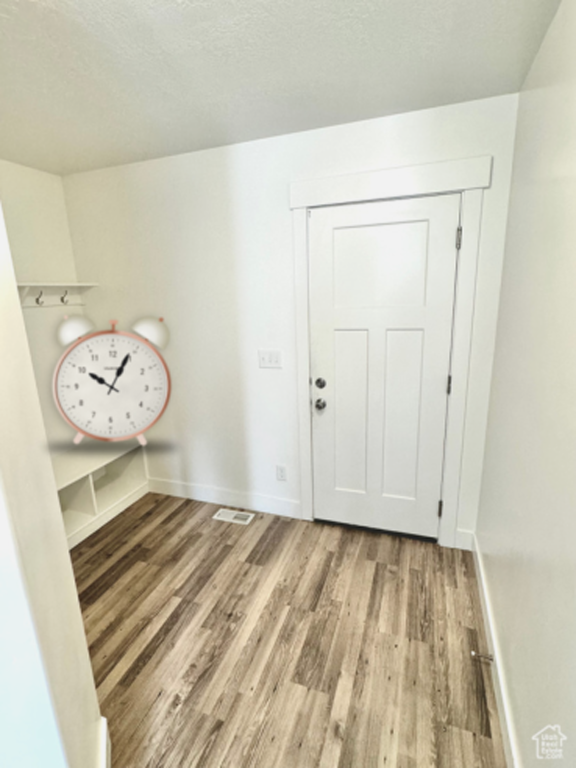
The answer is 10,04
